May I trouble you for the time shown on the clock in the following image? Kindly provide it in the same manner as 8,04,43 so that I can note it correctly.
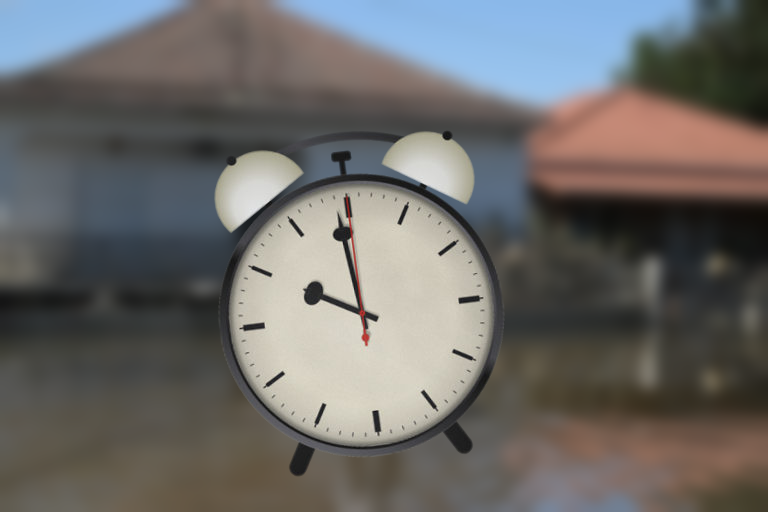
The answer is 9,59,00
